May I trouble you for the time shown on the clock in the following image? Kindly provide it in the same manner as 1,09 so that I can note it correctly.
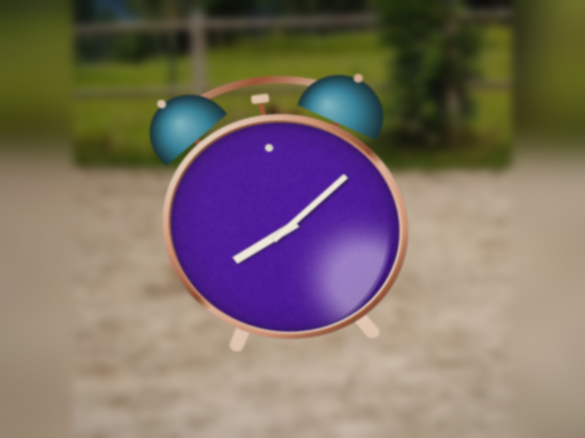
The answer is 8,09
